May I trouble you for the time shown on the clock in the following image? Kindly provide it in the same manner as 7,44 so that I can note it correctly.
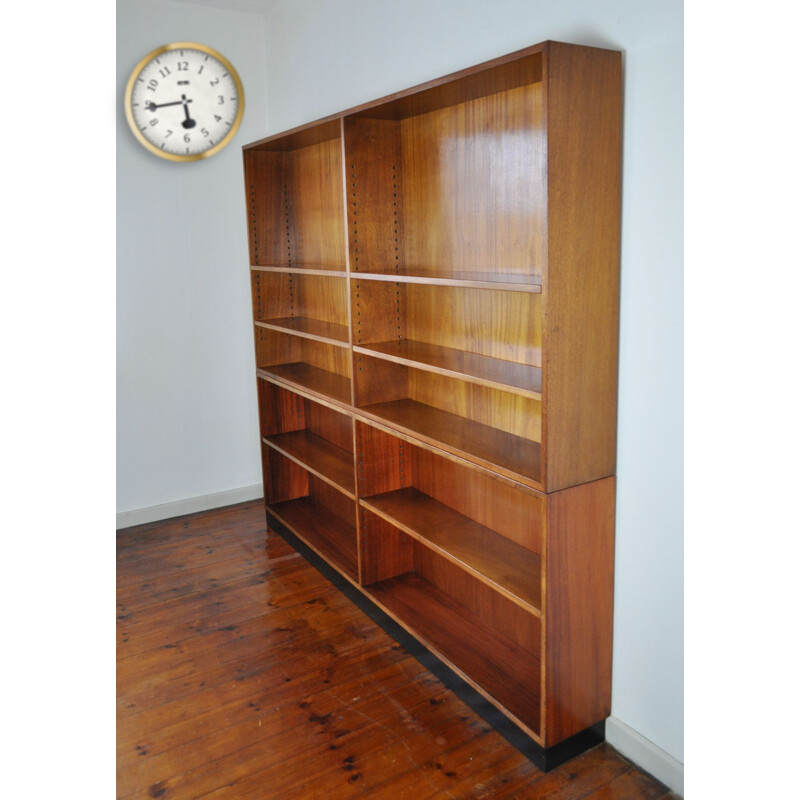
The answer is 5,44
